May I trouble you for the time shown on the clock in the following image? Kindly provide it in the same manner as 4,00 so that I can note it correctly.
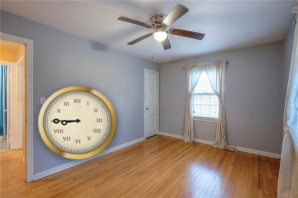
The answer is 8,45
